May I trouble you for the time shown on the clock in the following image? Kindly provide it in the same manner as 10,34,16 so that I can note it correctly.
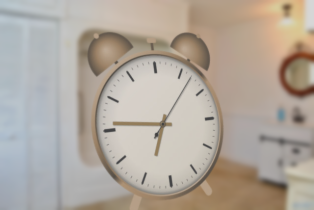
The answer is 6,46,07
